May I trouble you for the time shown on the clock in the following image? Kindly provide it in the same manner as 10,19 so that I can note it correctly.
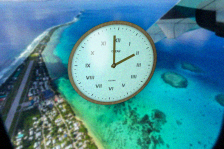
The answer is 1,59
